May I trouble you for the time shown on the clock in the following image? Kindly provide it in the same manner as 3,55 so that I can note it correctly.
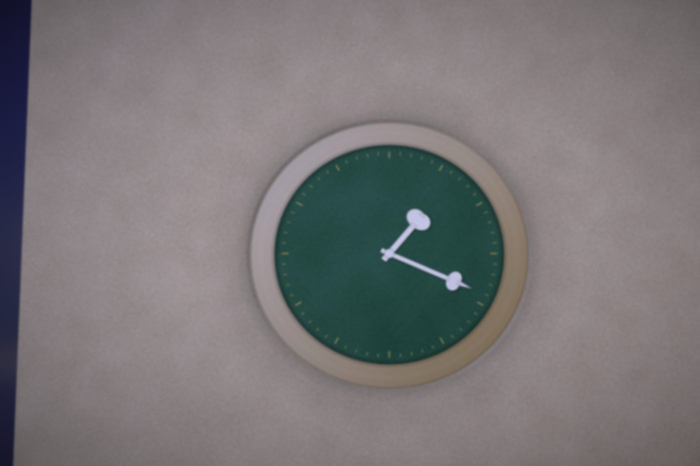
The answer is 1,19
